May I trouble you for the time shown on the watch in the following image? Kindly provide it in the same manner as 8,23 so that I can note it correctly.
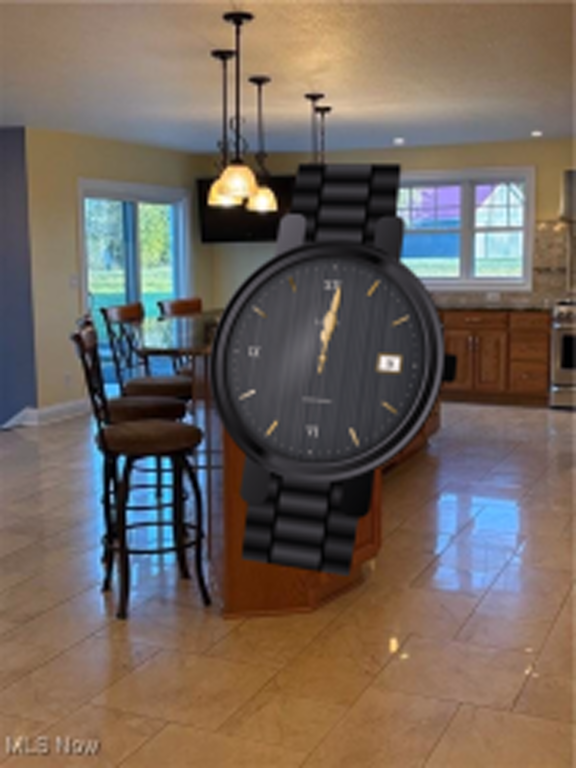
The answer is 12,01
